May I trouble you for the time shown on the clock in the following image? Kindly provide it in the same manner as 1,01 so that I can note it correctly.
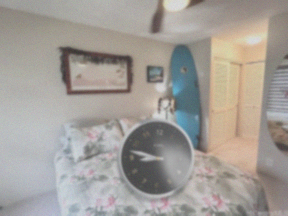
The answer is 8,47
